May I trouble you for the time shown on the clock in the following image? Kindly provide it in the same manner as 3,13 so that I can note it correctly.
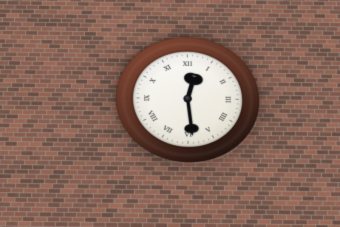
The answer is 12,29
